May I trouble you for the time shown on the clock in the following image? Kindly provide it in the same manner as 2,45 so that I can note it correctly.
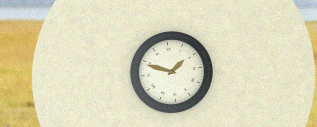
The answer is 1,49
